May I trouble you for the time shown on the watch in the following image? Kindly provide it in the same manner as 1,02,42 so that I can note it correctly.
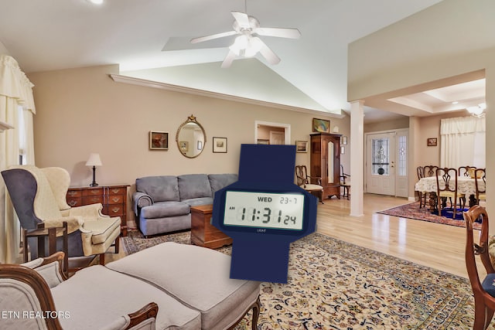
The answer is 11,31,24
